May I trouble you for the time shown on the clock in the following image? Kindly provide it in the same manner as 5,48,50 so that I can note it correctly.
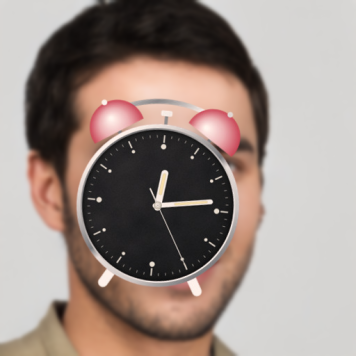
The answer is 12,13,25
